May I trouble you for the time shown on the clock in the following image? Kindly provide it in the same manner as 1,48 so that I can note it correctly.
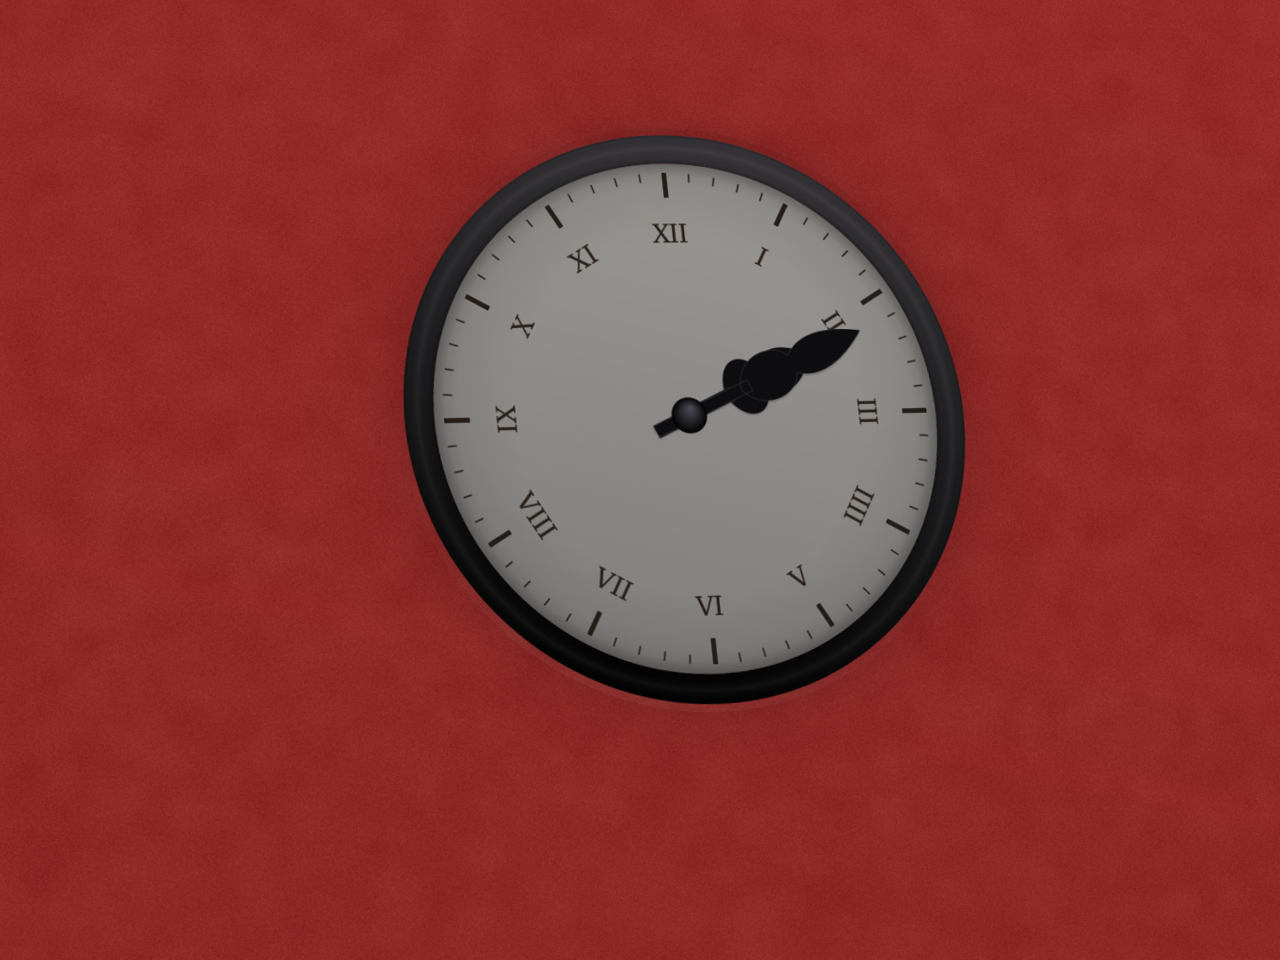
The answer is 2,11
